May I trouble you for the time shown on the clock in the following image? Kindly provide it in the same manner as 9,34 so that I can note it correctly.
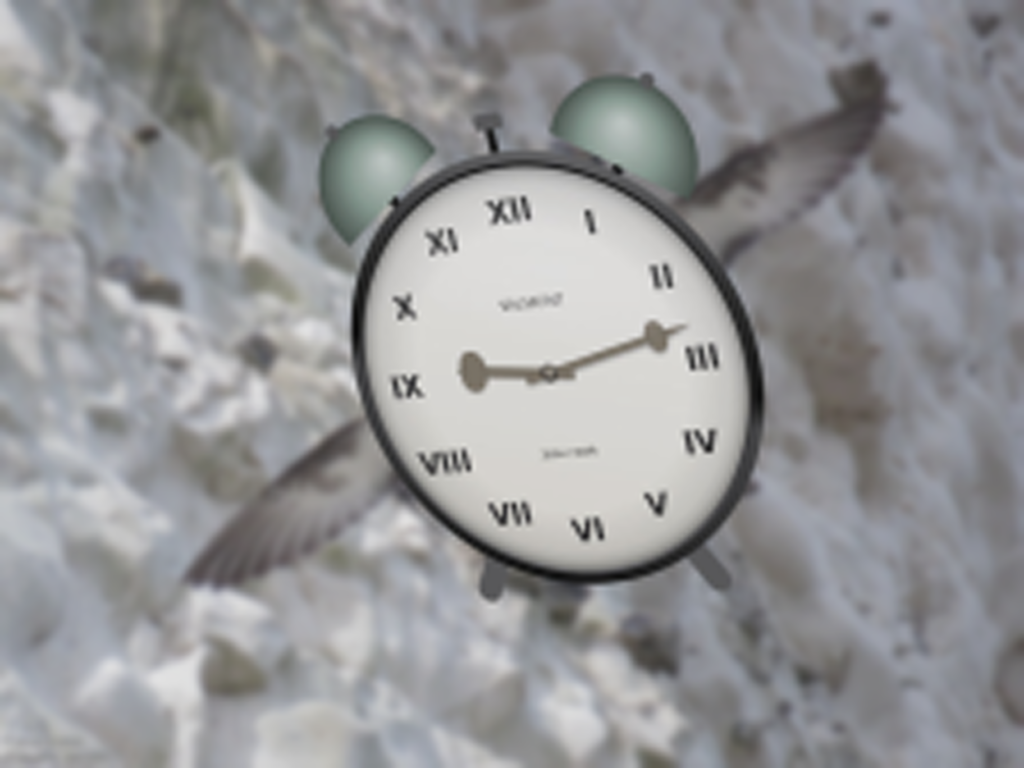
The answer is 9,13
